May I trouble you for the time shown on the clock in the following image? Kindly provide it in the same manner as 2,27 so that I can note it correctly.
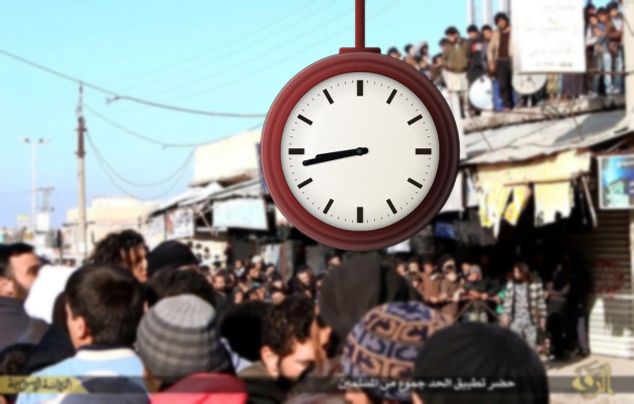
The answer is 8,43
